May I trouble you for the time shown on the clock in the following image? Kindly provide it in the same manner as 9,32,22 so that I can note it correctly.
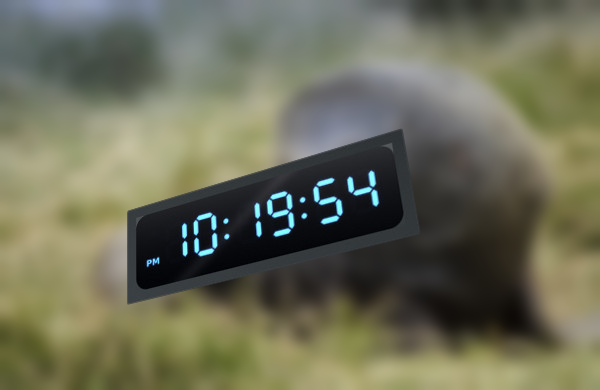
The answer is 10,19,54
